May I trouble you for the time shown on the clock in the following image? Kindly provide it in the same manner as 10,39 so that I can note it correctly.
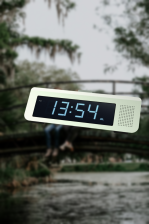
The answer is 13,54
